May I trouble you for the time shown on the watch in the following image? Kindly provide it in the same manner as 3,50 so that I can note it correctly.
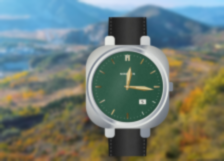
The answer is 12,16
